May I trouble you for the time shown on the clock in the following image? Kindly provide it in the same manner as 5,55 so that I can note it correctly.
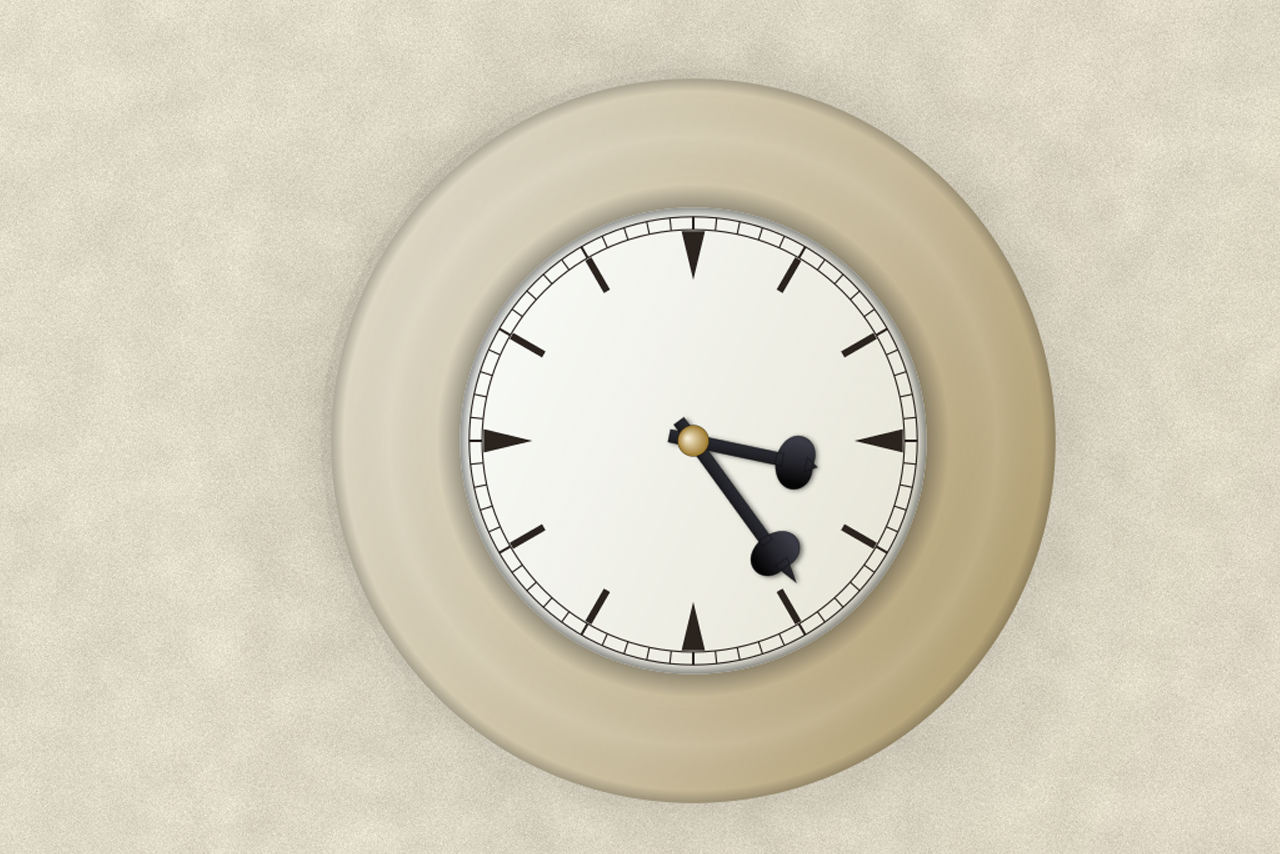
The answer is 3,24
